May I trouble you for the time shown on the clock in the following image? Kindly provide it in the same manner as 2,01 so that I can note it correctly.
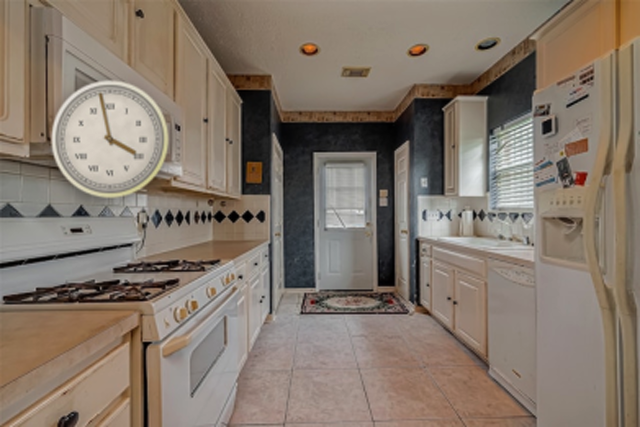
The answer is 3,58
